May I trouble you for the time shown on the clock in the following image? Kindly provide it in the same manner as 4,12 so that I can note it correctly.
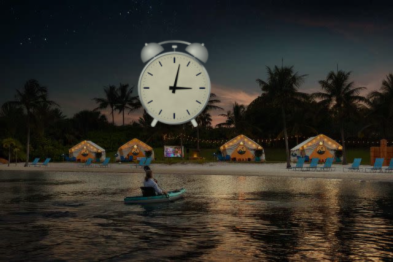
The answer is 3,02
